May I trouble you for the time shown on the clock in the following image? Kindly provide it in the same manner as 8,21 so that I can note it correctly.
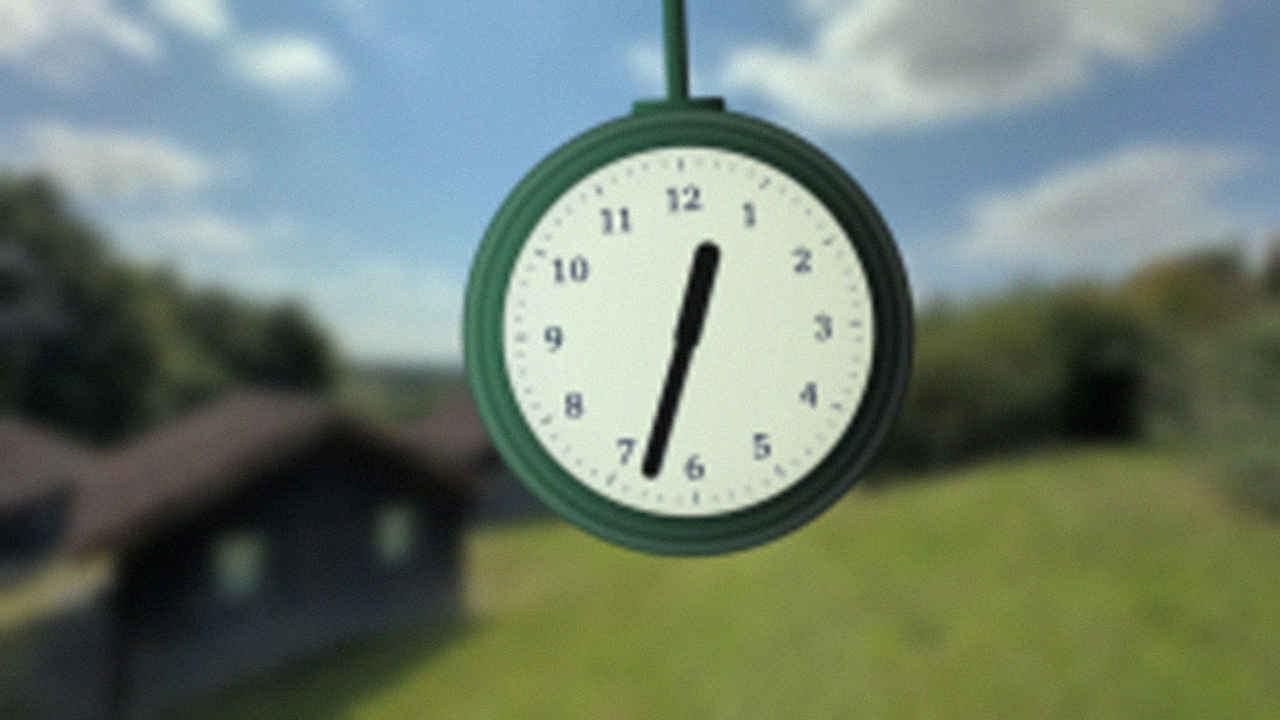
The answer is 12,33
